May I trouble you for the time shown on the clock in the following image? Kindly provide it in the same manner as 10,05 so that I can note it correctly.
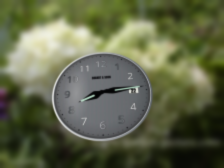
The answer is 8,14
